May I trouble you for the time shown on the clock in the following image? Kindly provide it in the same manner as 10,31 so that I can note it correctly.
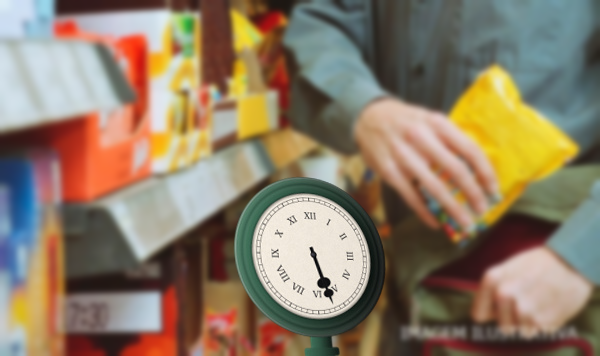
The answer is 5,27
